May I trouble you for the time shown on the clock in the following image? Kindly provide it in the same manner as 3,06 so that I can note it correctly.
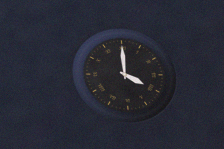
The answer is 4,00
